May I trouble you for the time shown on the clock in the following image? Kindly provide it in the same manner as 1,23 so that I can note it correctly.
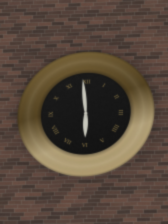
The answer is 5,59
